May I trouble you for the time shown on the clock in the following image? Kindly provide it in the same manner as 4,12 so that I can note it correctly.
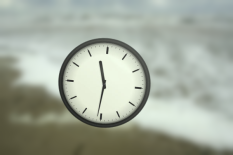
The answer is 11,31
